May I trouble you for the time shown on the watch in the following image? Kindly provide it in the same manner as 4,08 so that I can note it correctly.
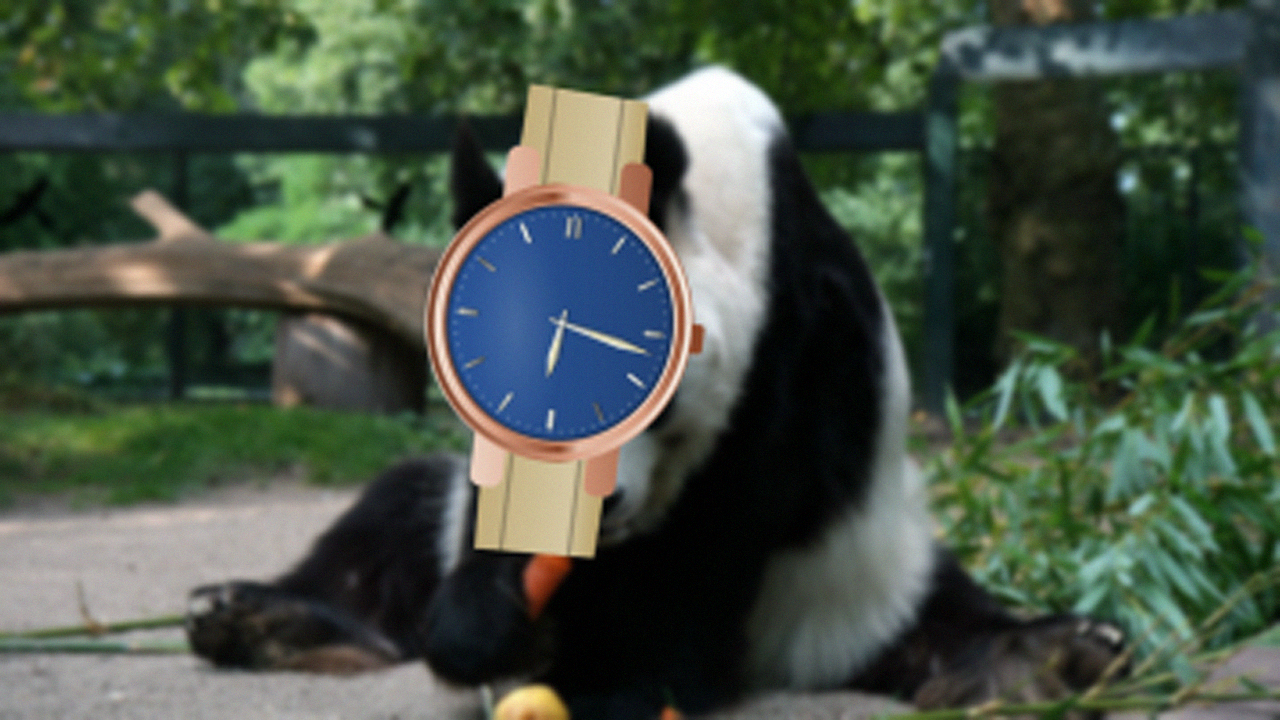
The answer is 6,17
